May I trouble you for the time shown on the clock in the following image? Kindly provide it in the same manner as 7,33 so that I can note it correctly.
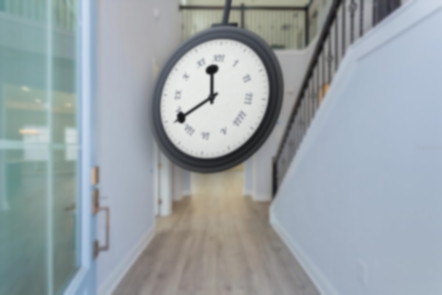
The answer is 11,39
